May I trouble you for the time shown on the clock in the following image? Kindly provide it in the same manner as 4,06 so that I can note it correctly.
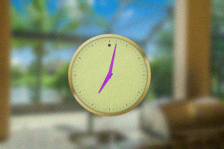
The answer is 7,02
